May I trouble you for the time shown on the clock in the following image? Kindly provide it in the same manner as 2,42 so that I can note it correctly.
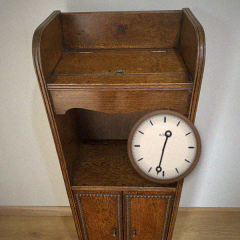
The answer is 12,32
